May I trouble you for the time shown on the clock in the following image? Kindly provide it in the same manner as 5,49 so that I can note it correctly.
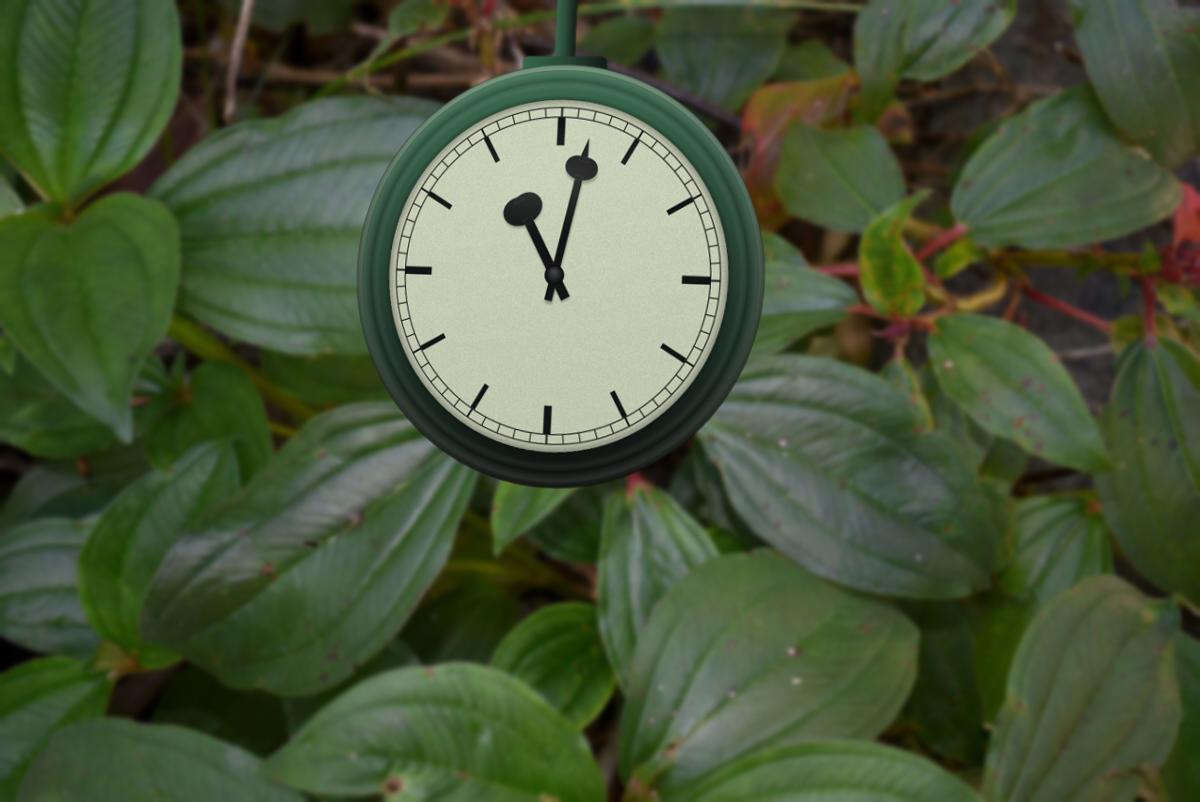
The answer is 11,02
